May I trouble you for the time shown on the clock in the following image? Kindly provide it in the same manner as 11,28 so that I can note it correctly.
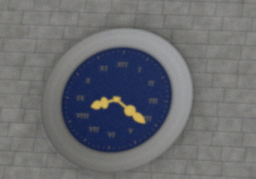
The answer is 8,21
